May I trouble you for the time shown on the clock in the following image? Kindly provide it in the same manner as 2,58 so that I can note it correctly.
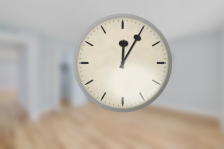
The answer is 12,05
